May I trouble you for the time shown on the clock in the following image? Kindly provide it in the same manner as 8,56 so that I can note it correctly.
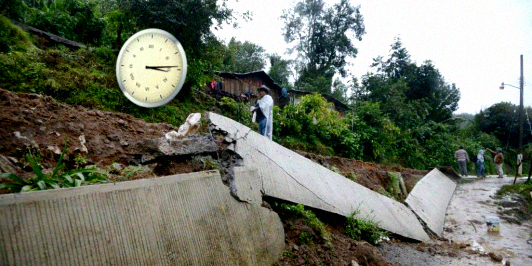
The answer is 3,14
